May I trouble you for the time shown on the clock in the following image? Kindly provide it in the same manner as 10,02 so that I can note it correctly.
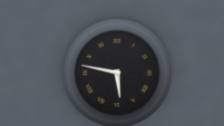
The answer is 5,47
